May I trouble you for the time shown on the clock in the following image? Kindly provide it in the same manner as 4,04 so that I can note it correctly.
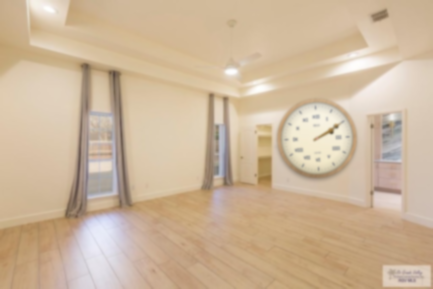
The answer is 2,10
